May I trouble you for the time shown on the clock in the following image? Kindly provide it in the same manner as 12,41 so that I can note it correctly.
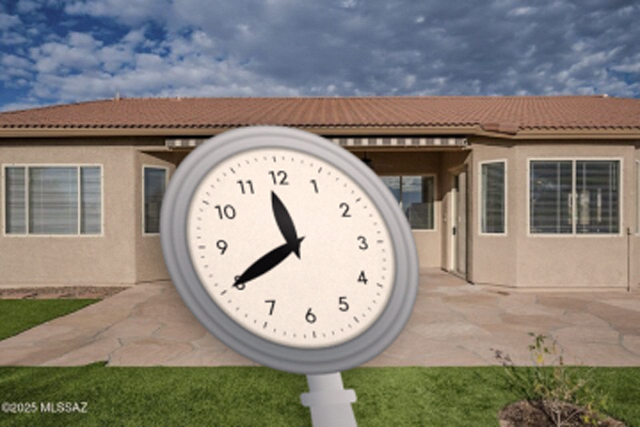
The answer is 11,40
